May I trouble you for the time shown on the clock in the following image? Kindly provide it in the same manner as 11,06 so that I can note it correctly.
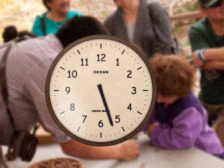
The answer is 5,27
